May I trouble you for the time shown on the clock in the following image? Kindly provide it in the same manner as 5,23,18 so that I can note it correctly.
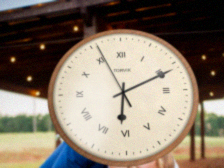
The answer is 6,10,56
